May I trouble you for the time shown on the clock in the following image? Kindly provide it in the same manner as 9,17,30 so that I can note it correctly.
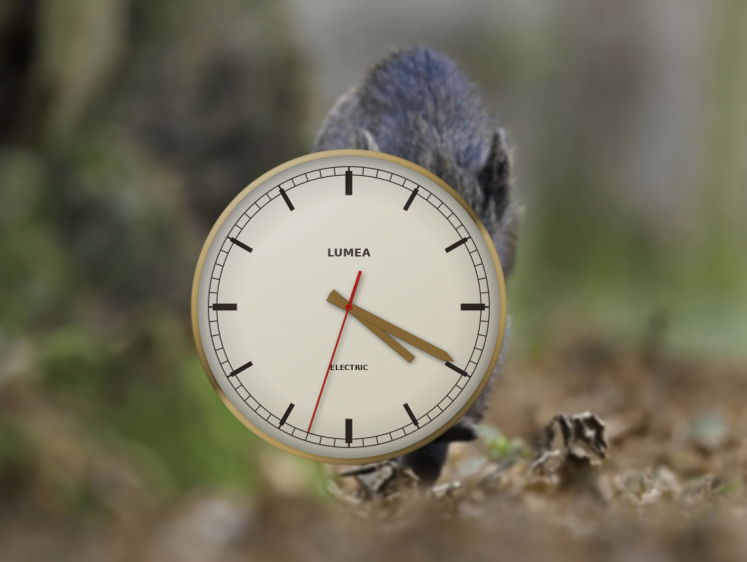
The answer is 4,19,33
